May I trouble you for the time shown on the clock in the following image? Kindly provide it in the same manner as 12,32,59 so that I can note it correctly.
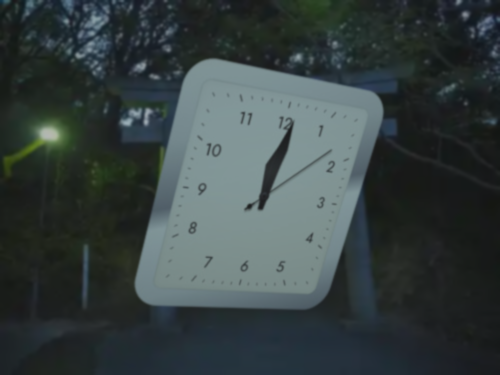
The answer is 12,01,08
